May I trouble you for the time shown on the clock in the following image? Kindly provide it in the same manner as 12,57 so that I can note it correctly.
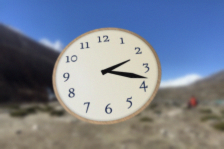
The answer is 2,18
